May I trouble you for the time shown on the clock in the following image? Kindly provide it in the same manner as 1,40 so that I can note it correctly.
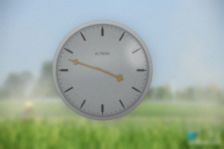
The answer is 3,48
